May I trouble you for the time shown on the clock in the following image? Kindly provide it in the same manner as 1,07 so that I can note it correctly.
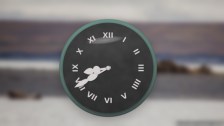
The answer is 8,40
